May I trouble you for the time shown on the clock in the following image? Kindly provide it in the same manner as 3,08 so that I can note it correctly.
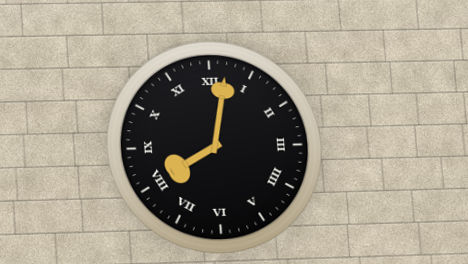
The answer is 8,02
